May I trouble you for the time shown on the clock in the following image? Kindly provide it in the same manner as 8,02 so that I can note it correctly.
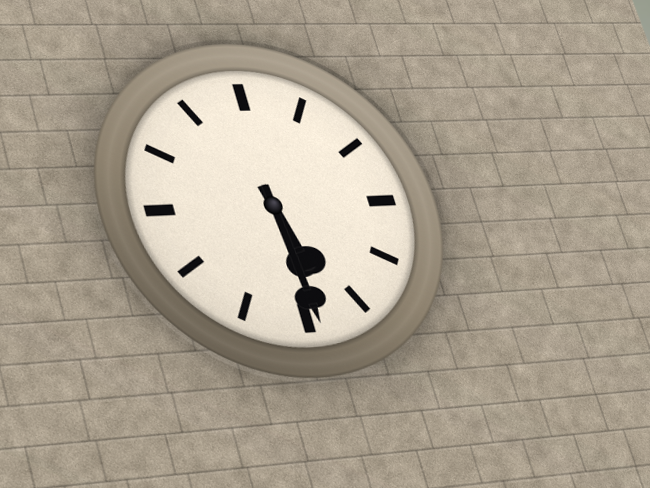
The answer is 5,29
